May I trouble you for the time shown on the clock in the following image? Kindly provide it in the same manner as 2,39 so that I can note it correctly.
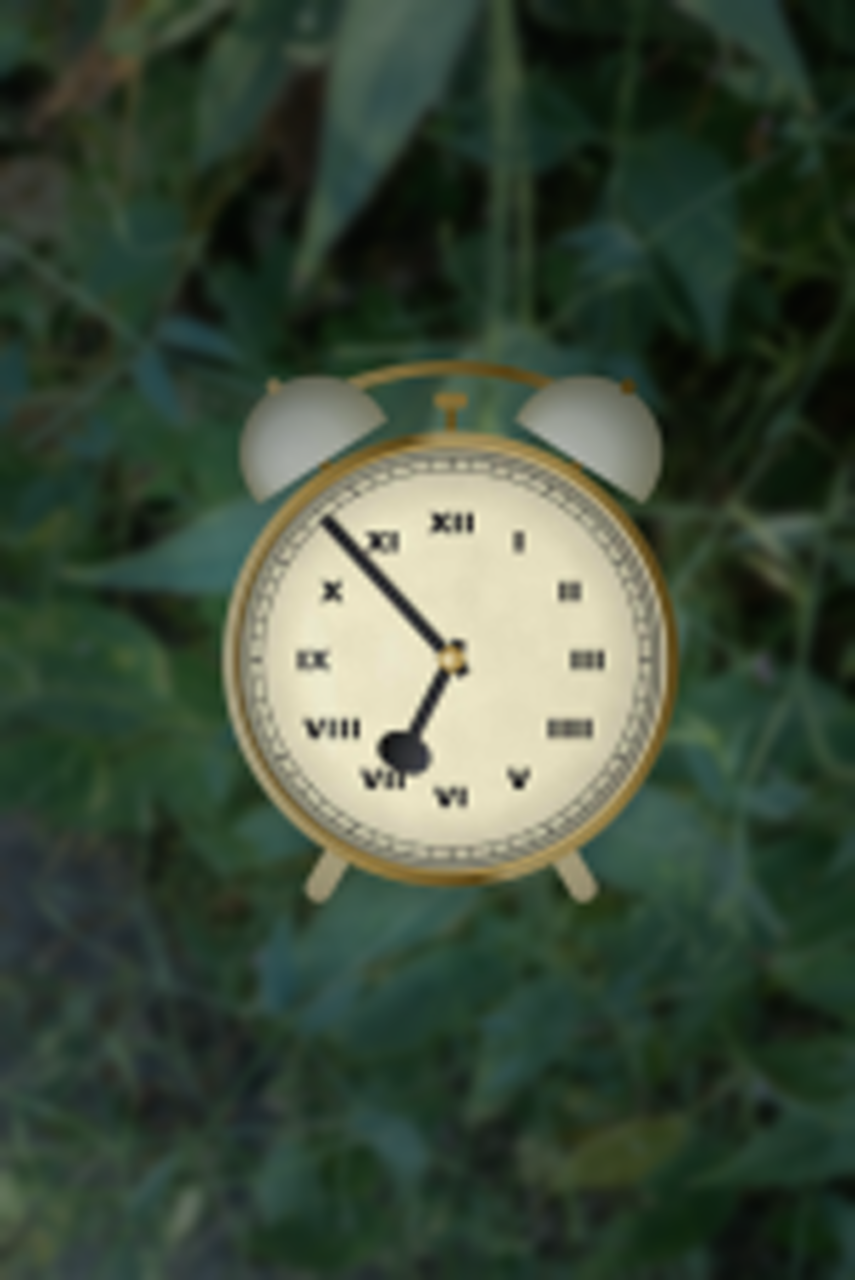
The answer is 6,53
